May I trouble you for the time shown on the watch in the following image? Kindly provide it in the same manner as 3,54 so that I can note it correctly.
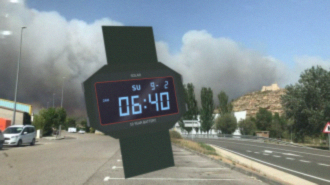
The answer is 6,40
